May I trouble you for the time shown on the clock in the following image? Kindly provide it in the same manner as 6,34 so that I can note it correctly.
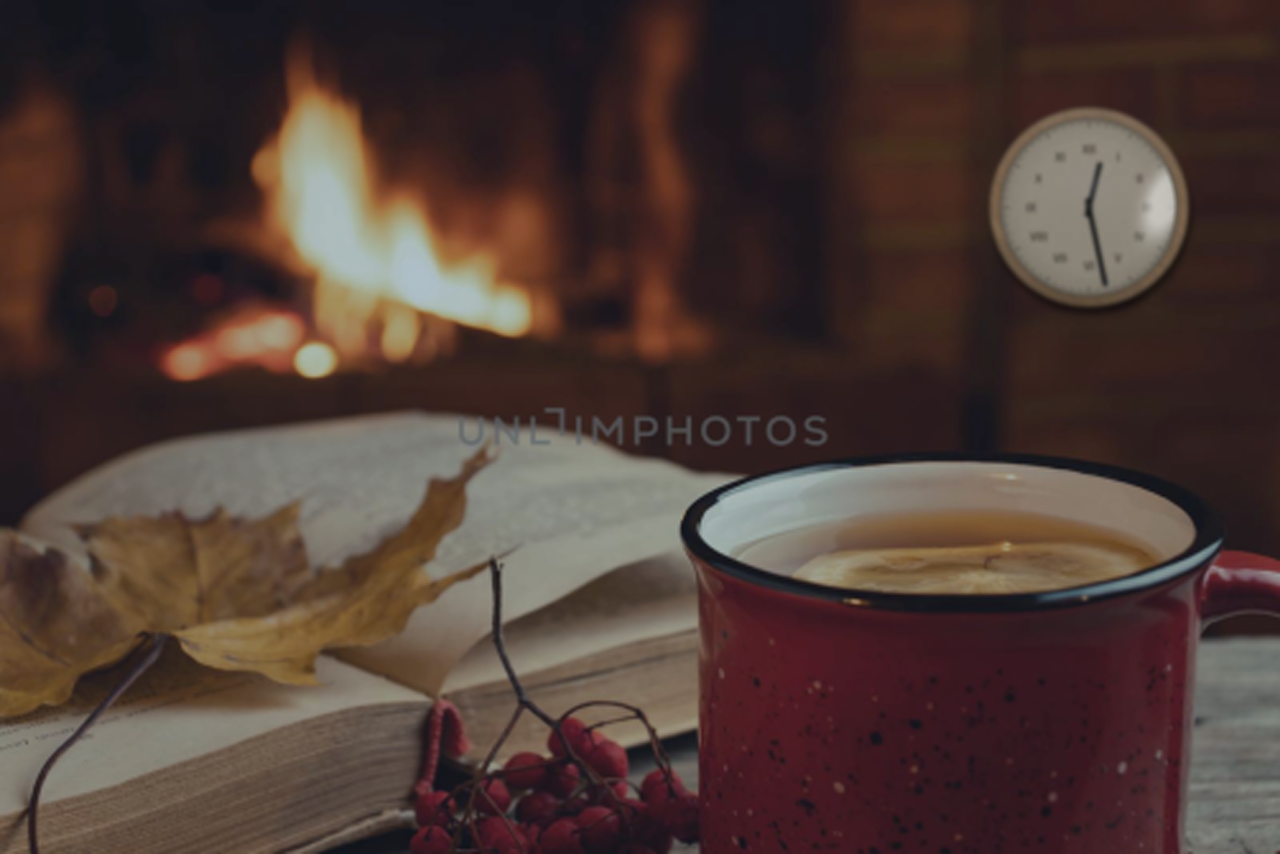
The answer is 12,28
